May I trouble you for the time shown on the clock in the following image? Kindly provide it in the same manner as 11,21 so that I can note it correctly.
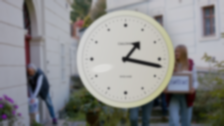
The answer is 1,17
